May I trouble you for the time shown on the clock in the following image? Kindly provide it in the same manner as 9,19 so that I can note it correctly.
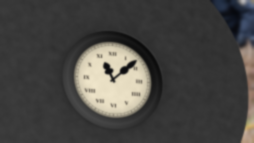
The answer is 11,08
